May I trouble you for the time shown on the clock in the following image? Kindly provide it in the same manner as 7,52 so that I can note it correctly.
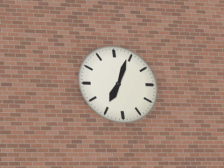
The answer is 7,04
